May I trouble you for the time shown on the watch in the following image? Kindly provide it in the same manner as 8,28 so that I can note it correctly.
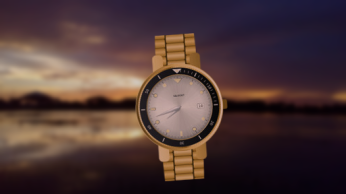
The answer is 7,42
